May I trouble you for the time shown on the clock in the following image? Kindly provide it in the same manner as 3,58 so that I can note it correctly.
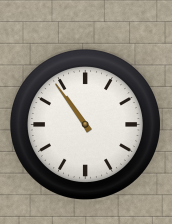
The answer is 10,54
